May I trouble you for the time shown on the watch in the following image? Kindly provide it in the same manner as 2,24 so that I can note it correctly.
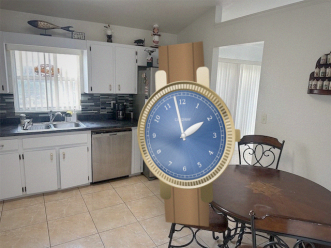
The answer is 1,58
